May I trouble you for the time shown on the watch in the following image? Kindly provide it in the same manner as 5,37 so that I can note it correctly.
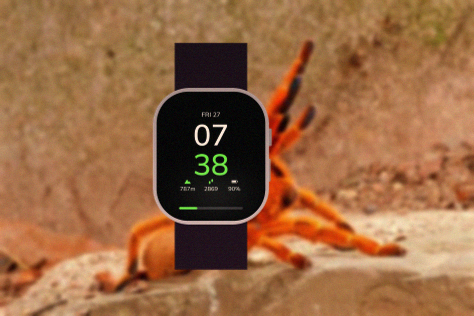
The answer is 7,38
